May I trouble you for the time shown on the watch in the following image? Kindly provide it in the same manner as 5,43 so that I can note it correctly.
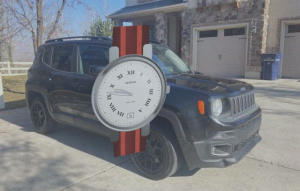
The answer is 9,47
